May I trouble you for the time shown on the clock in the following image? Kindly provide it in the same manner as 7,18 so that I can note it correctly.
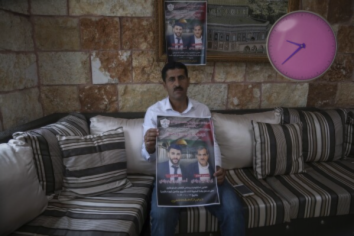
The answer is 9,38
